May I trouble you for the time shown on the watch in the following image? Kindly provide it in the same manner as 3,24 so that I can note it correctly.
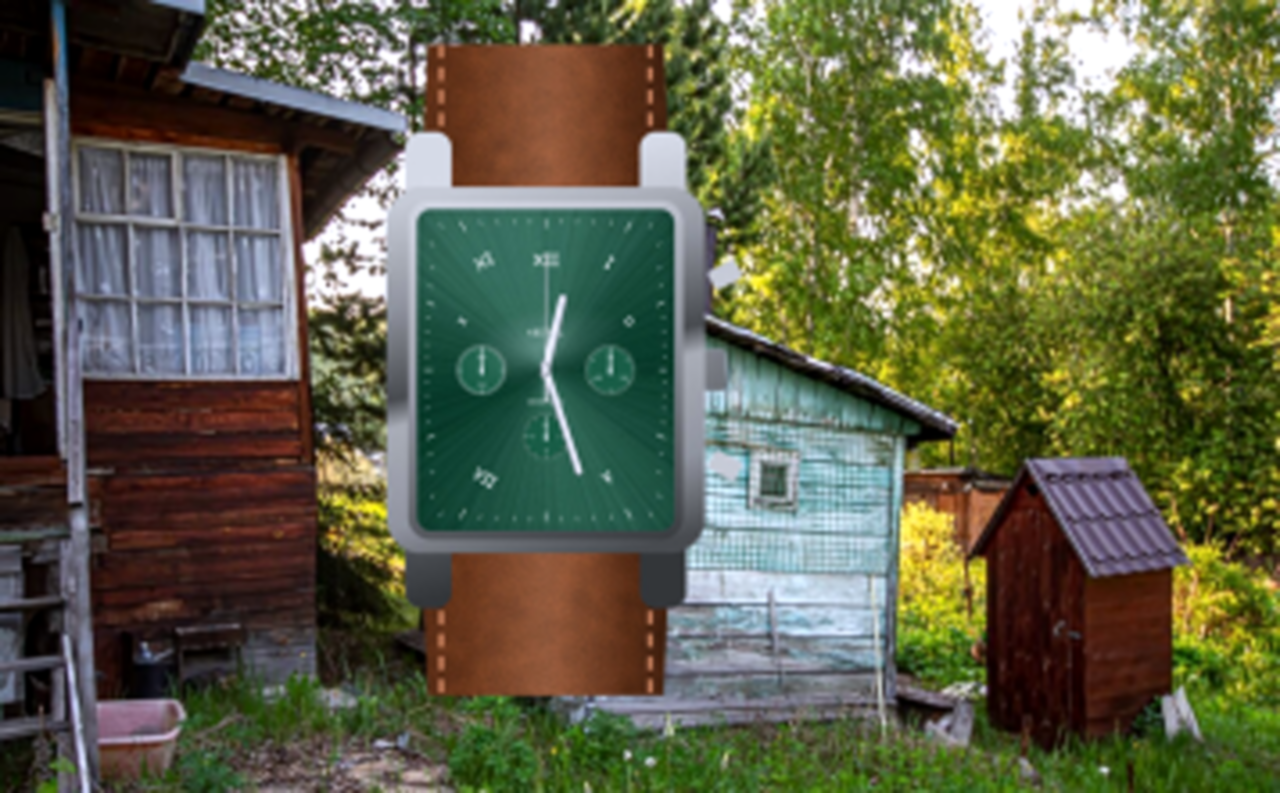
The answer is 12,27
